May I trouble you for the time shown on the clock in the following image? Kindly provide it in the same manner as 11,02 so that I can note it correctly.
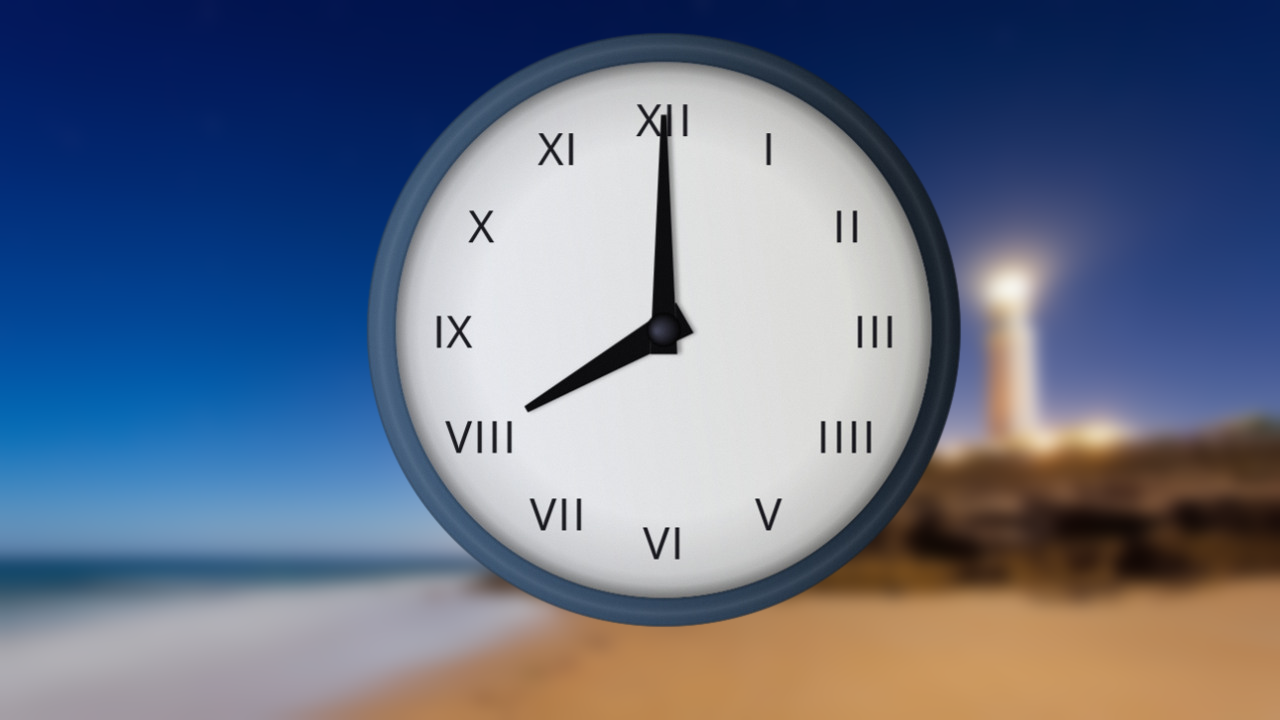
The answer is 8,00
